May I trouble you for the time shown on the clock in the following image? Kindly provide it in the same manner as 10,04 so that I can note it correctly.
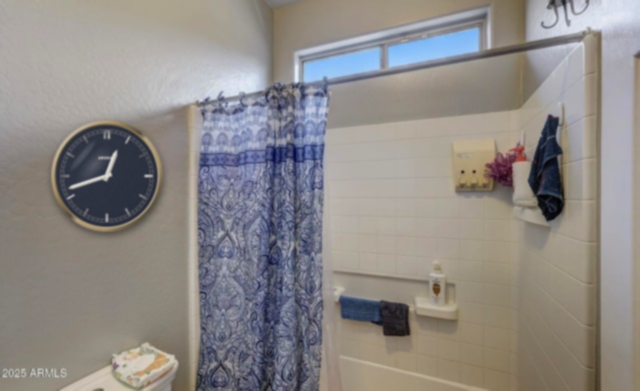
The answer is 12,42
